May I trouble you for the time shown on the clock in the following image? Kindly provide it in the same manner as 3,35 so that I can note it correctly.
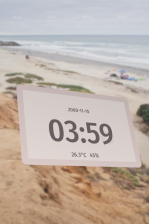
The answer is 3,59
